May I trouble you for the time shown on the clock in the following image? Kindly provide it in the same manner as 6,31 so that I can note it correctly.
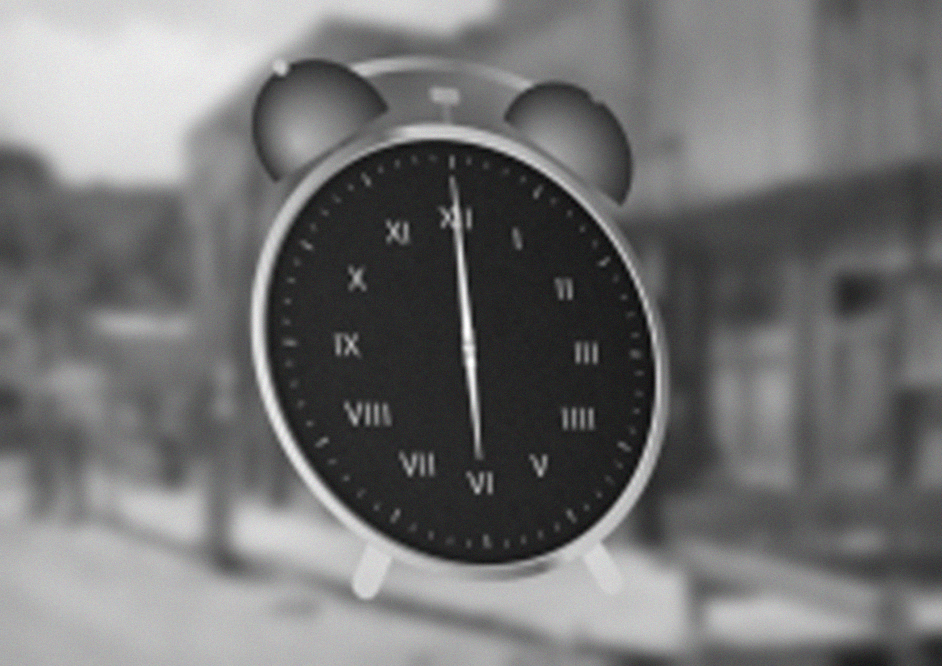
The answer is 6,00
